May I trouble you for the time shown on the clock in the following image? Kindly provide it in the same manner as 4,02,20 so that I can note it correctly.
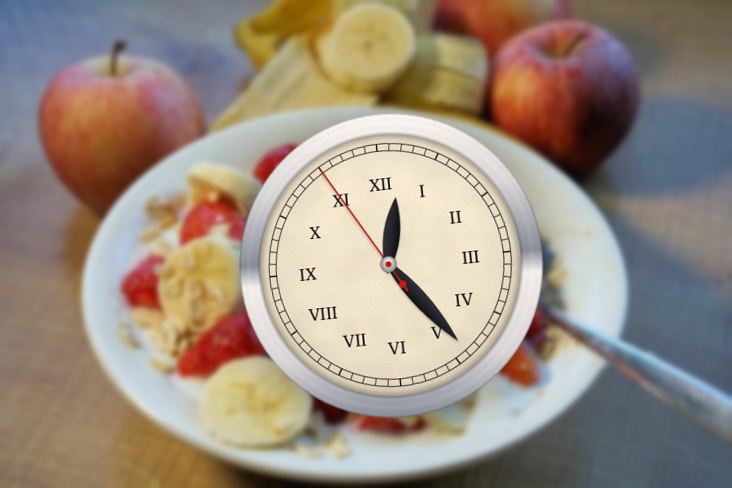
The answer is 12,23,55
